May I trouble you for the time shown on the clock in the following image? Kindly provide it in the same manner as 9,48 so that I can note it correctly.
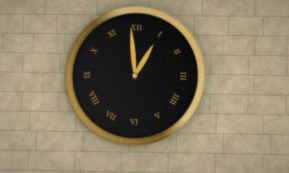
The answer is 12,59
